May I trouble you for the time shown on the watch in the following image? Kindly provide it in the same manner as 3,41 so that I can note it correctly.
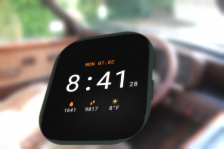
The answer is 8,41
